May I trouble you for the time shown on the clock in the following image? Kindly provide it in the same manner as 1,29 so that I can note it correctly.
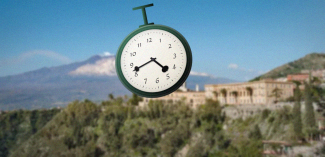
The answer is 4,42
